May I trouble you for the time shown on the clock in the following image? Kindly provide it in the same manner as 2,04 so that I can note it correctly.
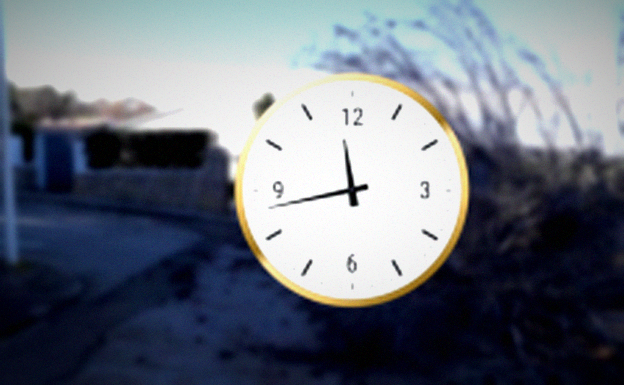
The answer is 11,43
